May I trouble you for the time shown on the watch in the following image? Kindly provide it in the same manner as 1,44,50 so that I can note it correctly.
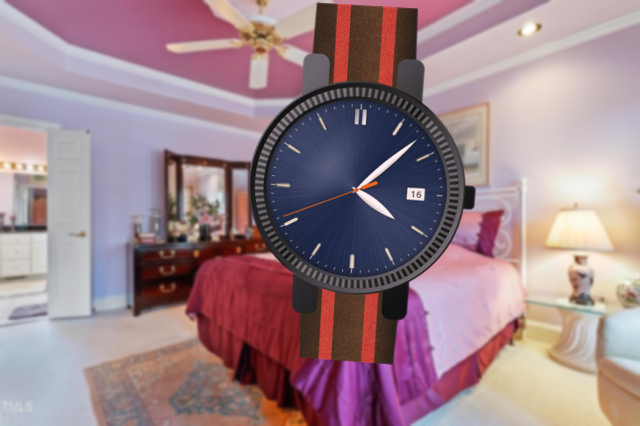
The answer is 4,07,41
